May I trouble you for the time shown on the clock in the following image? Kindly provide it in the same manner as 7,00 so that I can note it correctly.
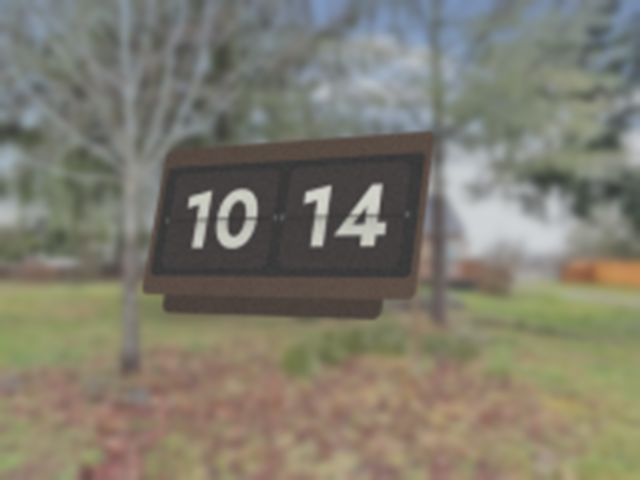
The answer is 10,14
